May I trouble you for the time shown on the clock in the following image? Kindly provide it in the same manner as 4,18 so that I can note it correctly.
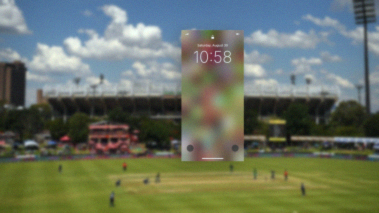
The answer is 10,58
